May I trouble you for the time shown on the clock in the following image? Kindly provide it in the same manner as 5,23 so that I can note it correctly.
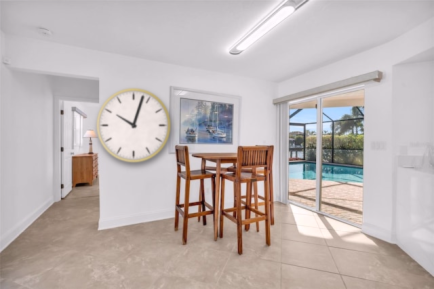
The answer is 10,03
